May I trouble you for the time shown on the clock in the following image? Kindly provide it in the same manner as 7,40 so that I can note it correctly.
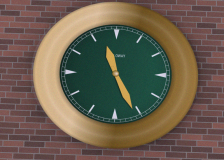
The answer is 11,26
